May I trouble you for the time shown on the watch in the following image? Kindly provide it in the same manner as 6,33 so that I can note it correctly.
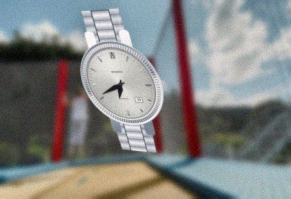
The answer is 6,41
